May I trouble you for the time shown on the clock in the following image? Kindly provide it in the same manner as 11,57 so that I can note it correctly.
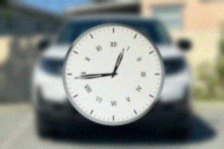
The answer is 12,44
